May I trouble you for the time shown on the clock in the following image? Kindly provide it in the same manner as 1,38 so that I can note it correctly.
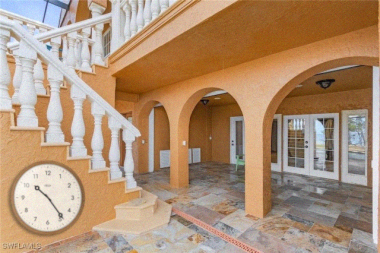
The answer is 10,24
